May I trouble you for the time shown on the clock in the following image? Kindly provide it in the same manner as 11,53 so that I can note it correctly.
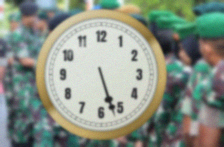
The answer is 5,27
